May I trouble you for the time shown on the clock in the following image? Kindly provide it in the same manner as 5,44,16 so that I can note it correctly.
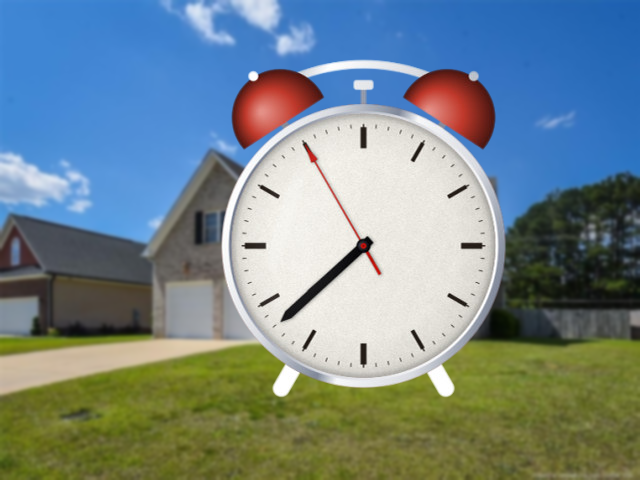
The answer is 7,37,55
